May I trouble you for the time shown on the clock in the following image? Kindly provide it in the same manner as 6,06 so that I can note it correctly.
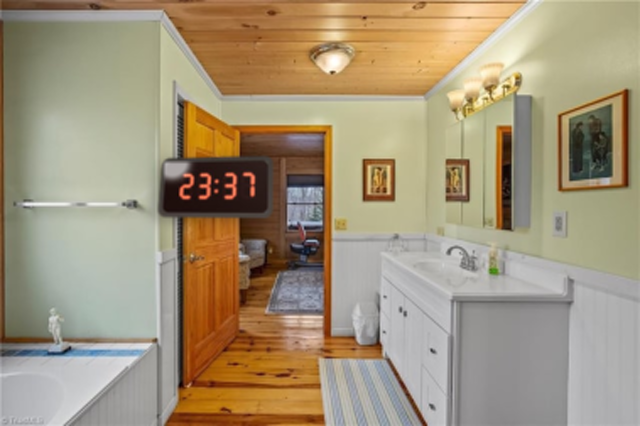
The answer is 23,37
